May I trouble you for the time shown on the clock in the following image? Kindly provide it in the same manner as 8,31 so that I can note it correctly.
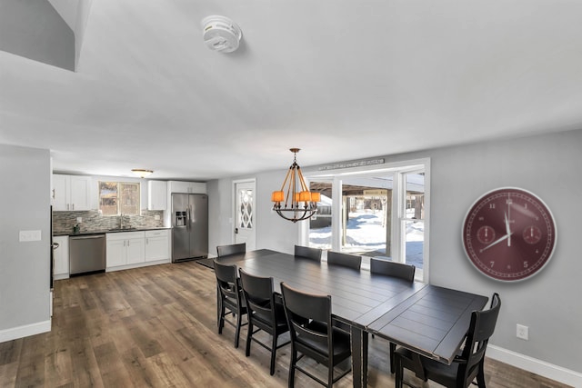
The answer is 11,40
